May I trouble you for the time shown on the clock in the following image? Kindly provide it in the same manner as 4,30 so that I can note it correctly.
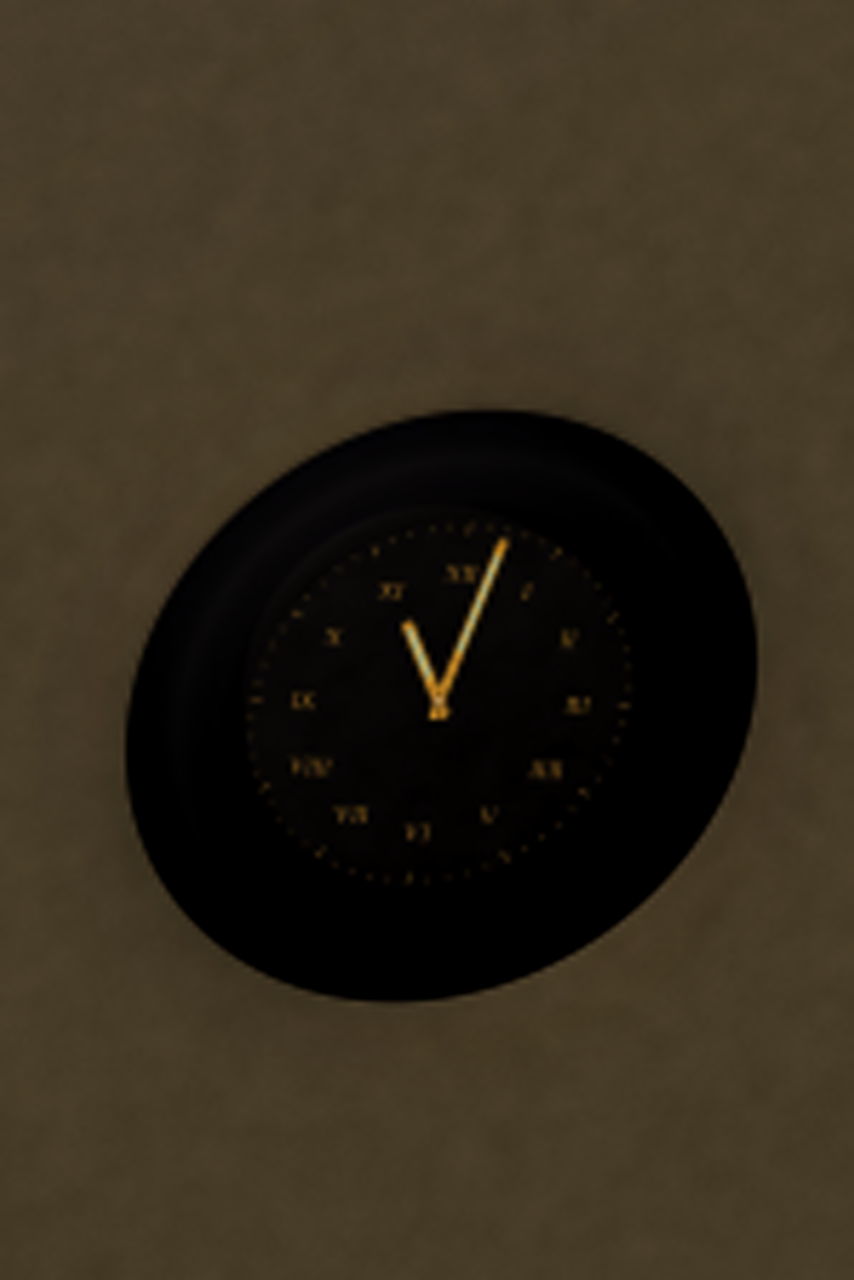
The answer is 11,02
